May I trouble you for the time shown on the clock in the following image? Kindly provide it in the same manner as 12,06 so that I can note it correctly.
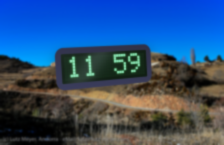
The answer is 11,59
